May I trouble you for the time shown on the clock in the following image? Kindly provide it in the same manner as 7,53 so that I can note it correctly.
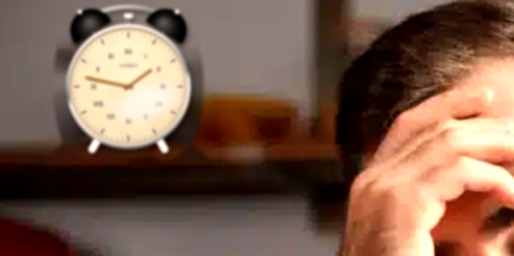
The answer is 1,47
